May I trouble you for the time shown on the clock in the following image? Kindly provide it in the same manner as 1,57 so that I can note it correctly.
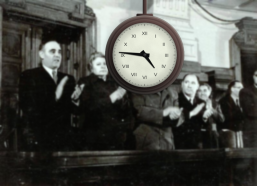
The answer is 4,46
